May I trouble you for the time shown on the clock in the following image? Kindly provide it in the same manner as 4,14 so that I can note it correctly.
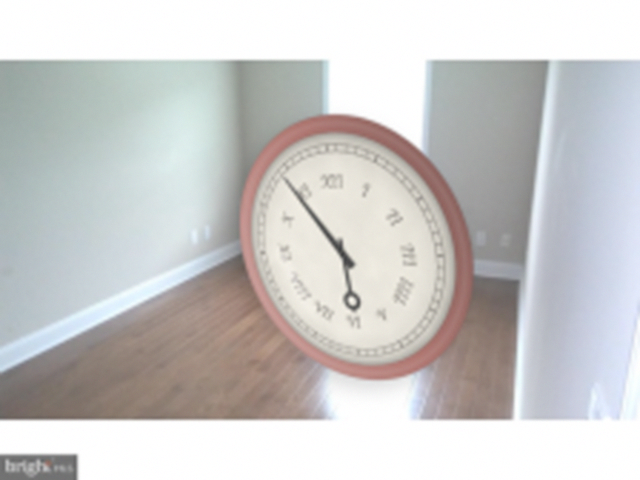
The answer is 5,54
